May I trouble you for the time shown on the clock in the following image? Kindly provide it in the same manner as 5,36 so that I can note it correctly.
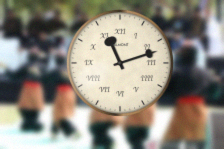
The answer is 11,12
